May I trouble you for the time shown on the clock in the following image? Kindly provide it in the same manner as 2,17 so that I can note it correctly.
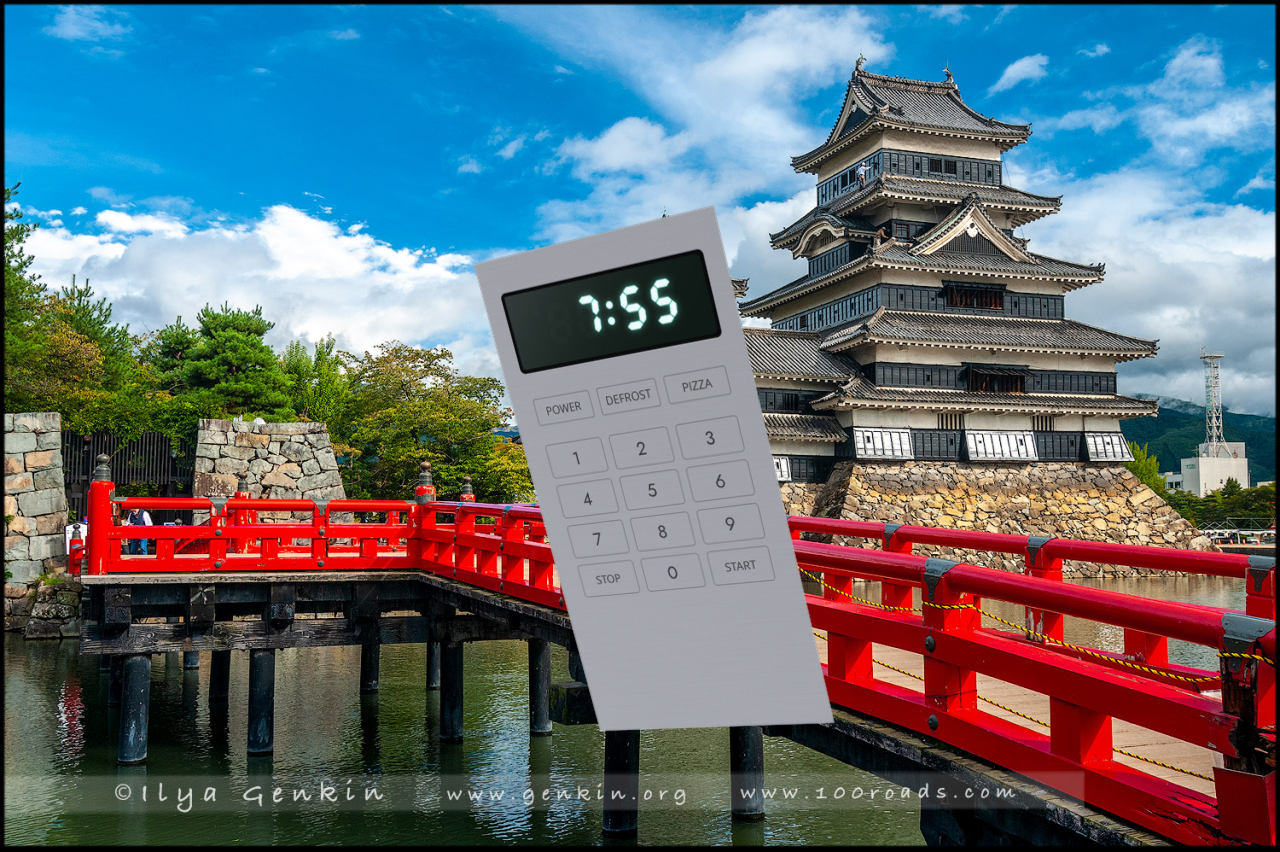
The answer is 7,55
